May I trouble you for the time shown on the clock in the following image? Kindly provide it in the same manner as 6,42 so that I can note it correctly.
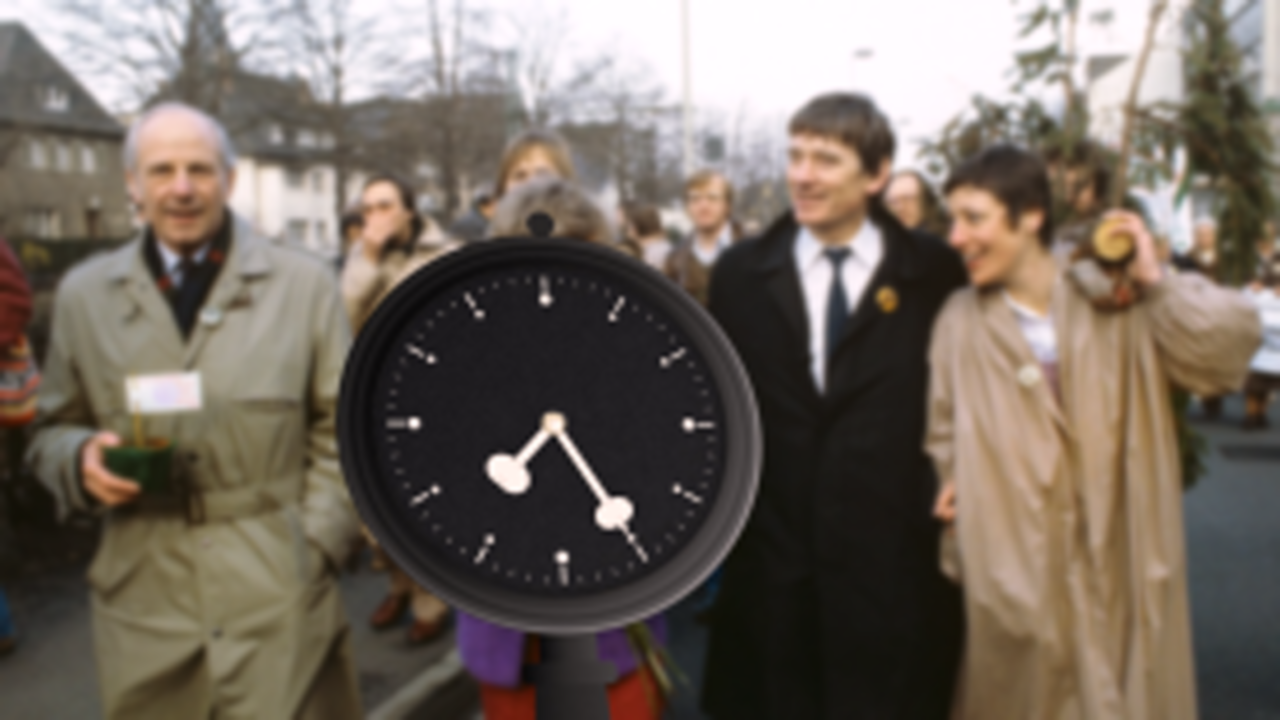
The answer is 7,25
